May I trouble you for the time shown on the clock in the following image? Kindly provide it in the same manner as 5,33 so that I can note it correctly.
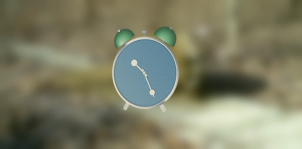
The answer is 10,26
